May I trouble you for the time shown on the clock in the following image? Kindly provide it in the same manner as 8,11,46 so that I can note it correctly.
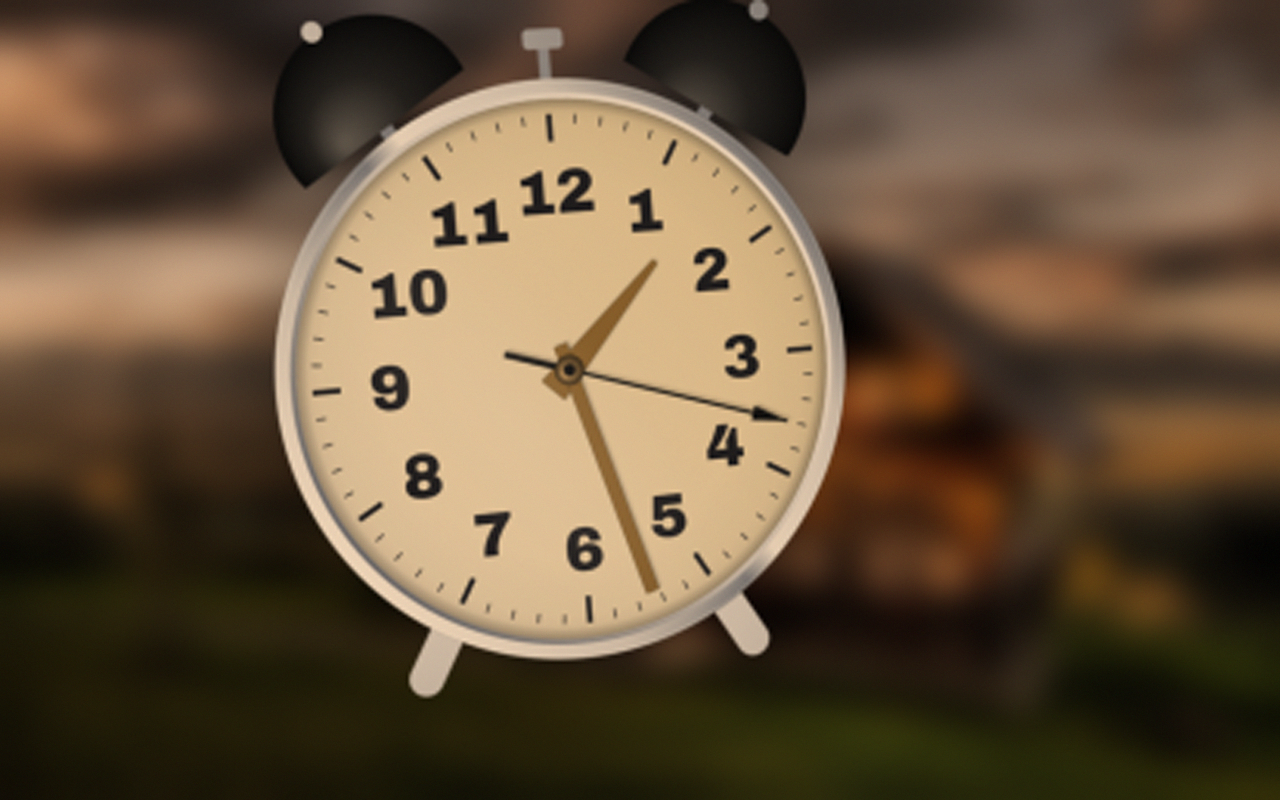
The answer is 1,27,18
